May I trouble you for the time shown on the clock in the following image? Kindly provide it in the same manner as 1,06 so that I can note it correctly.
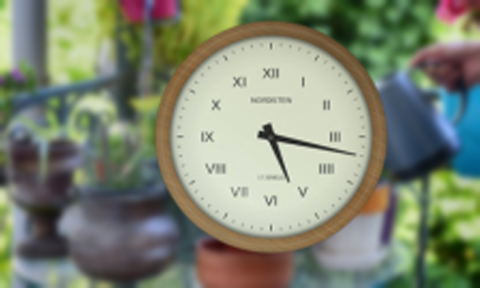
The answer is 5,17
